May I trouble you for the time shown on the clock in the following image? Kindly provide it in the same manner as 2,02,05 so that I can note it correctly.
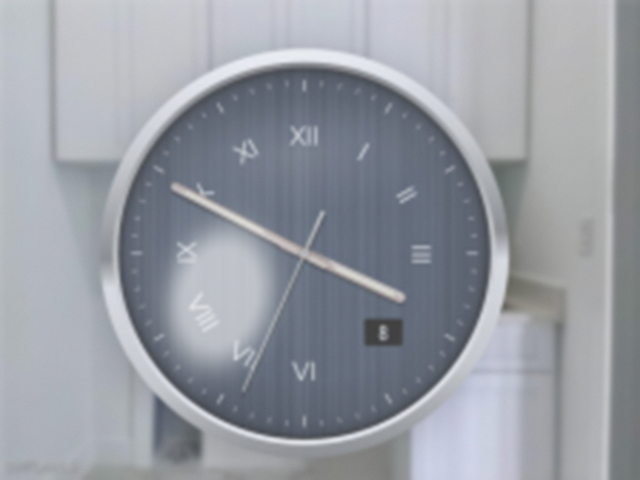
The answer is 3,49,34
